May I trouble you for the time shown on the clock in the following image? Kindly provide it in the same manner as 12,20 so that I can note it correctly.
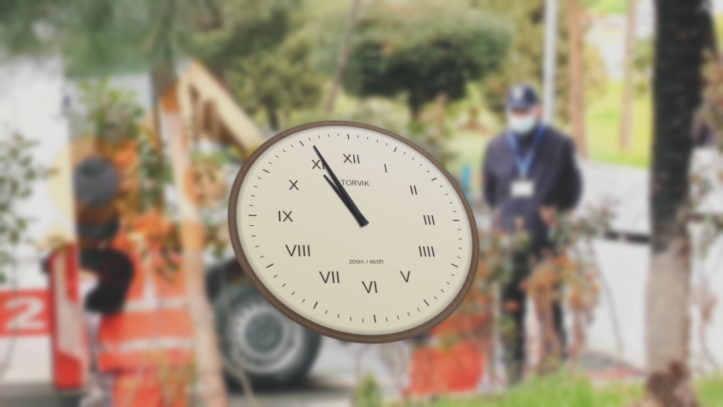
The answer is 10,56
